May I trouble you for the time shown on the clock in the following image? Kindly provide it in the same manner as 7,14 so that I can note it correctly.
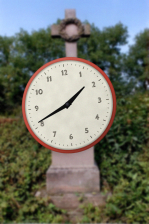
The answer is 1,41
